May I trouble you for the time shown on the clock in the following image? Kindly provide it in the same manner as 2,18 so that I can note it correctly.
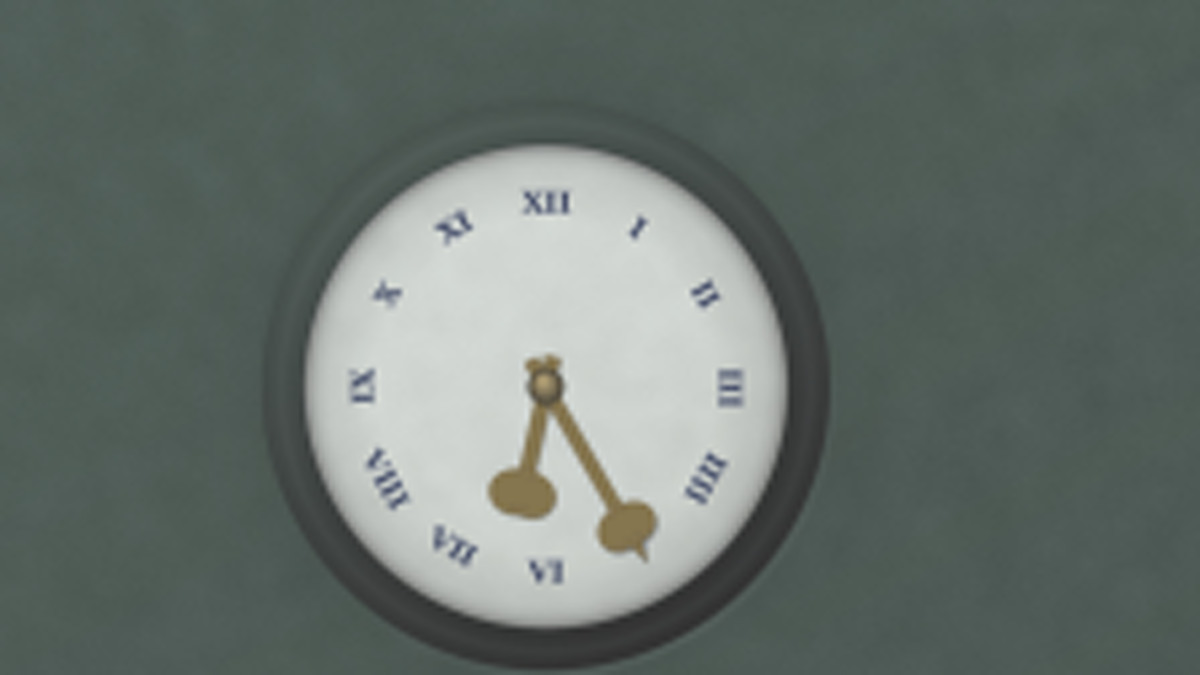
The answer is 6,25
